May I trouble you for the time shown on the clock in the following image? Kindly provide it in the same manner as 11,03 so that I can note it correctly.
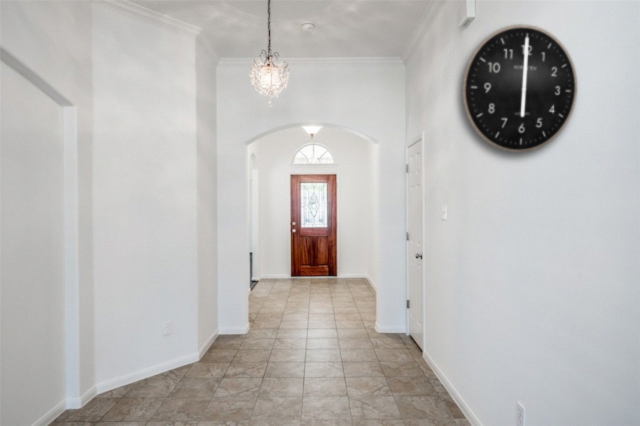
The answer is 6,00
